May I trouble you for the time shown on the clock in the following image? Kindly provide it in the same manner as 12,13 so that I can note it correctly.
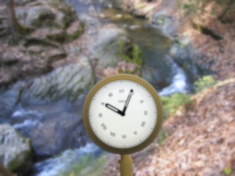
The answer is 10,04
